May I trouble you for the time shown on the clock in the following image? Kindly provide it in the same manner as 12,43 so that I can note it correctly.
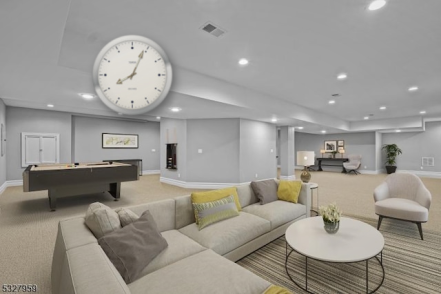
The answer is 8,04
